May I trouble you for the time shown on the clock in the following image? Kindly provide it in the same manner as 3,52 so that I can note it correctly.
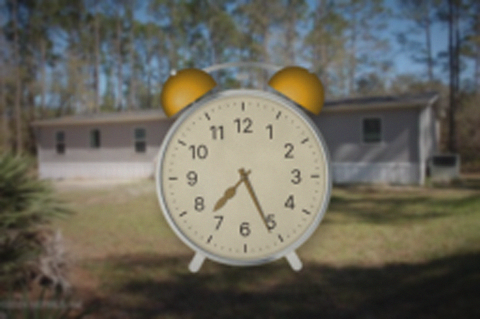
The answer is 7,26
